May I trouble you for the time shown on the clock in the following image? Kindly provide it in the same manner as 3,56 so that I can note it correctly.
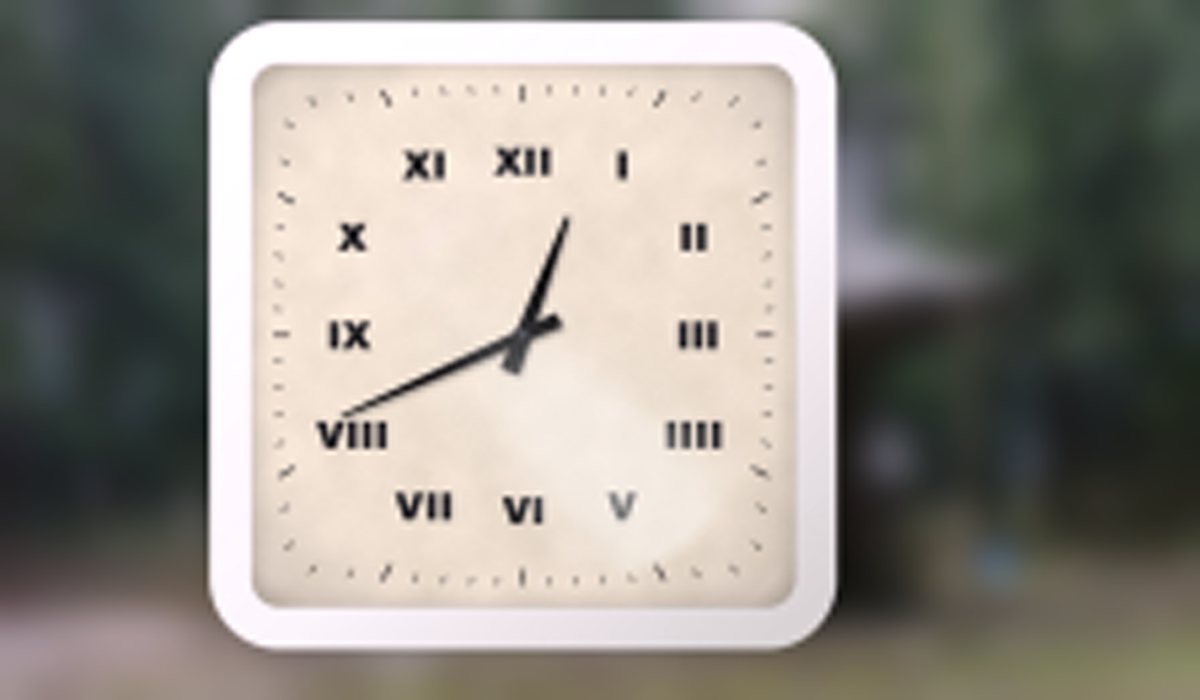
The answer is 12,41
